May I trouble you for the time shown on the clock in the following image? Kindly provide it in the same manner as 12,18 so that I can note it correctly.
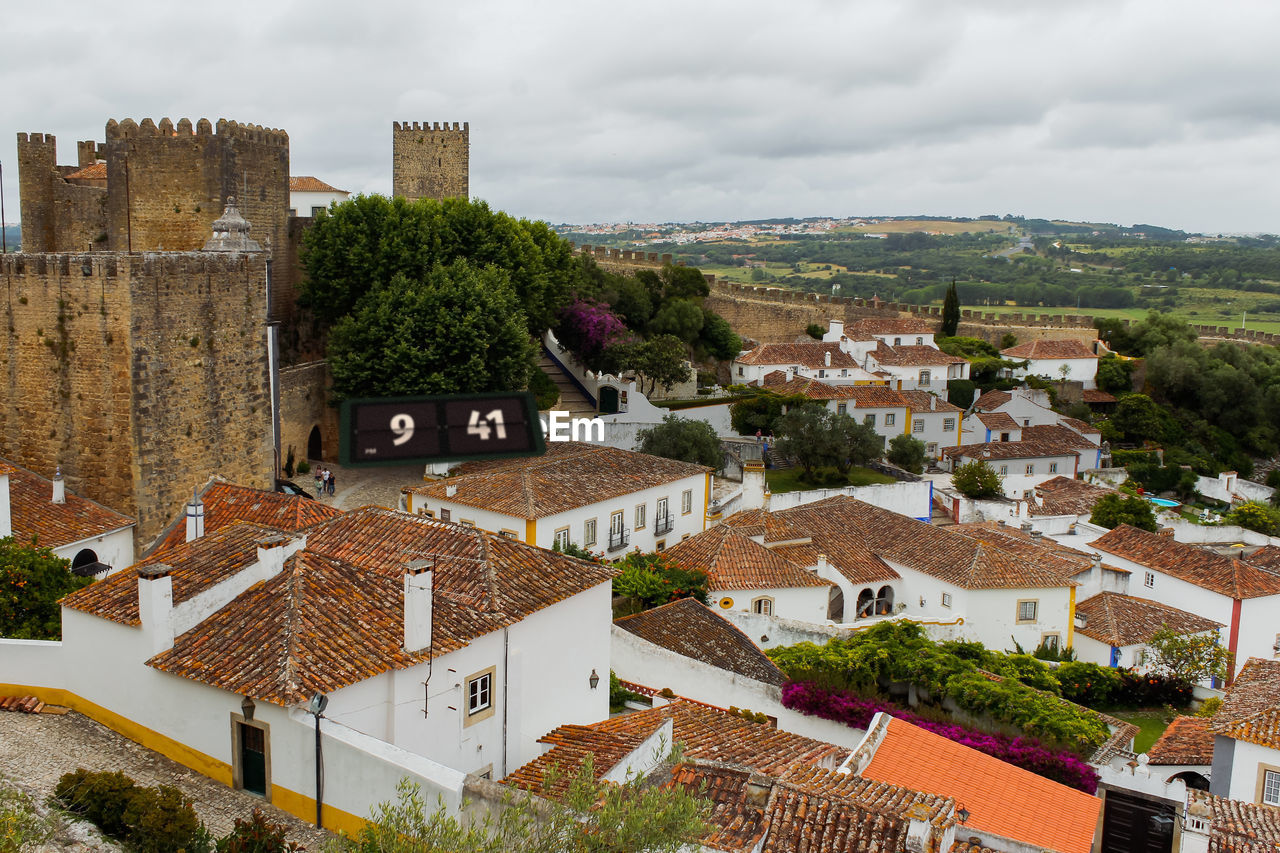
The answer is 9,41
